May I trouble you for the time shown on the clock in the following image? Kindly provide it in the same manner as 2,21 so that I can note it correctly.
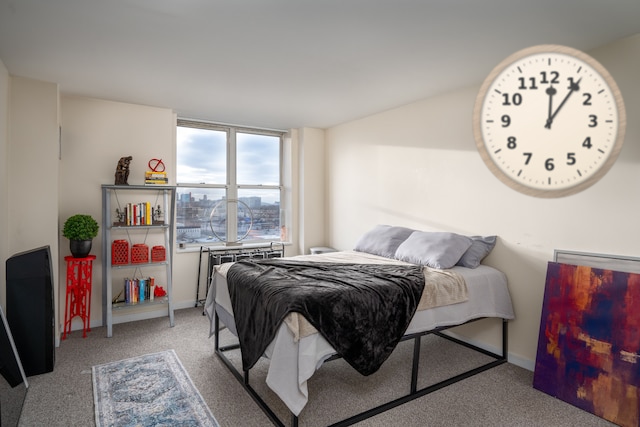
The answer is 12,06
